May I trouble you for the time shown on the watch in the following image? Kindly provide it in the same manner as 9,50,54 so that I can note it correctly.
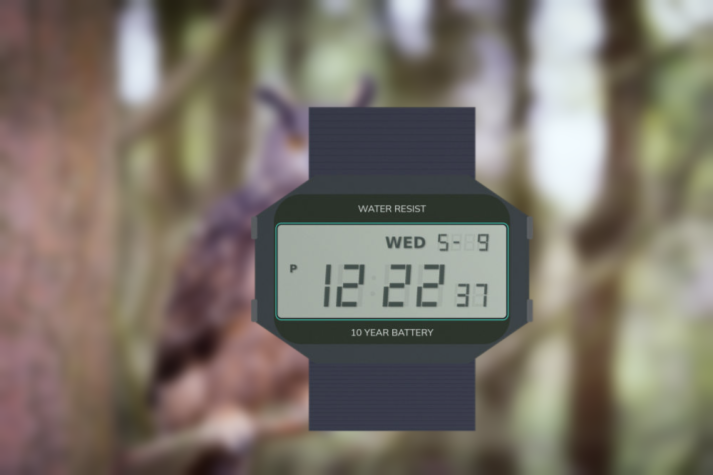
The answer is 12,22,37
